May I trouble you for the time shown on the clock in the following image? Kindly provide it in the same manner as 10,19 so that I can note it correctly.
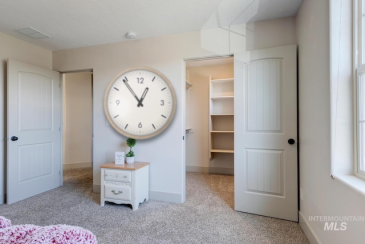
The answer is 12,54
